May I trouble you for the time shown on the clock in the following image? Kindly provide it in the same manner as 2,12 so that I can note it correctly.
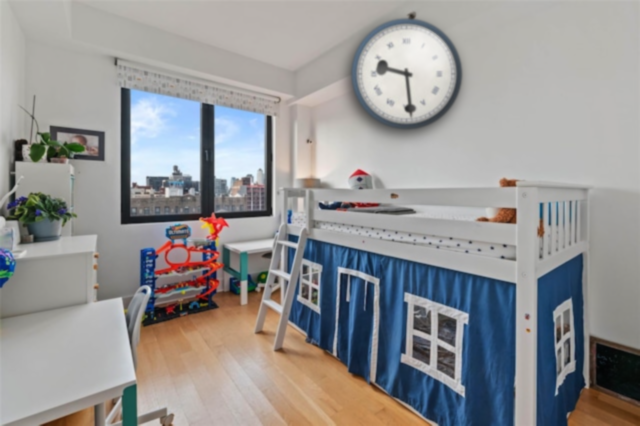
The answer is 9,29
